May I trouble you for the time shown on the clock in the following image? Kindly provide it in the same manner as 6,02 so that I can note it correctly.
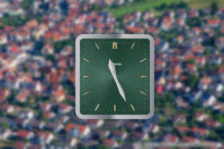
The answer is 11,26
